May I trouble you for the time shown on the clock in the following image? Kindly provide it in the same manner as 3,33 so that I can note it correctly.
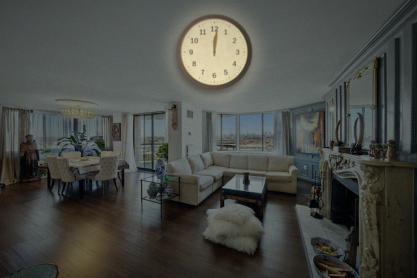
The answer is 12,01
